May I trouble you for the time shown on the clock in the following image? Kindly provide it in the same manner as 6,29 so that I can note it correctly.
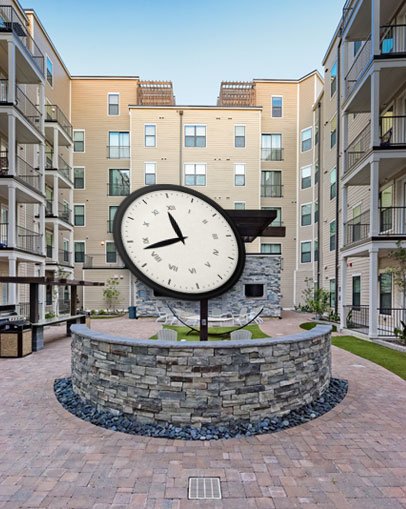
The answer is 11,43
